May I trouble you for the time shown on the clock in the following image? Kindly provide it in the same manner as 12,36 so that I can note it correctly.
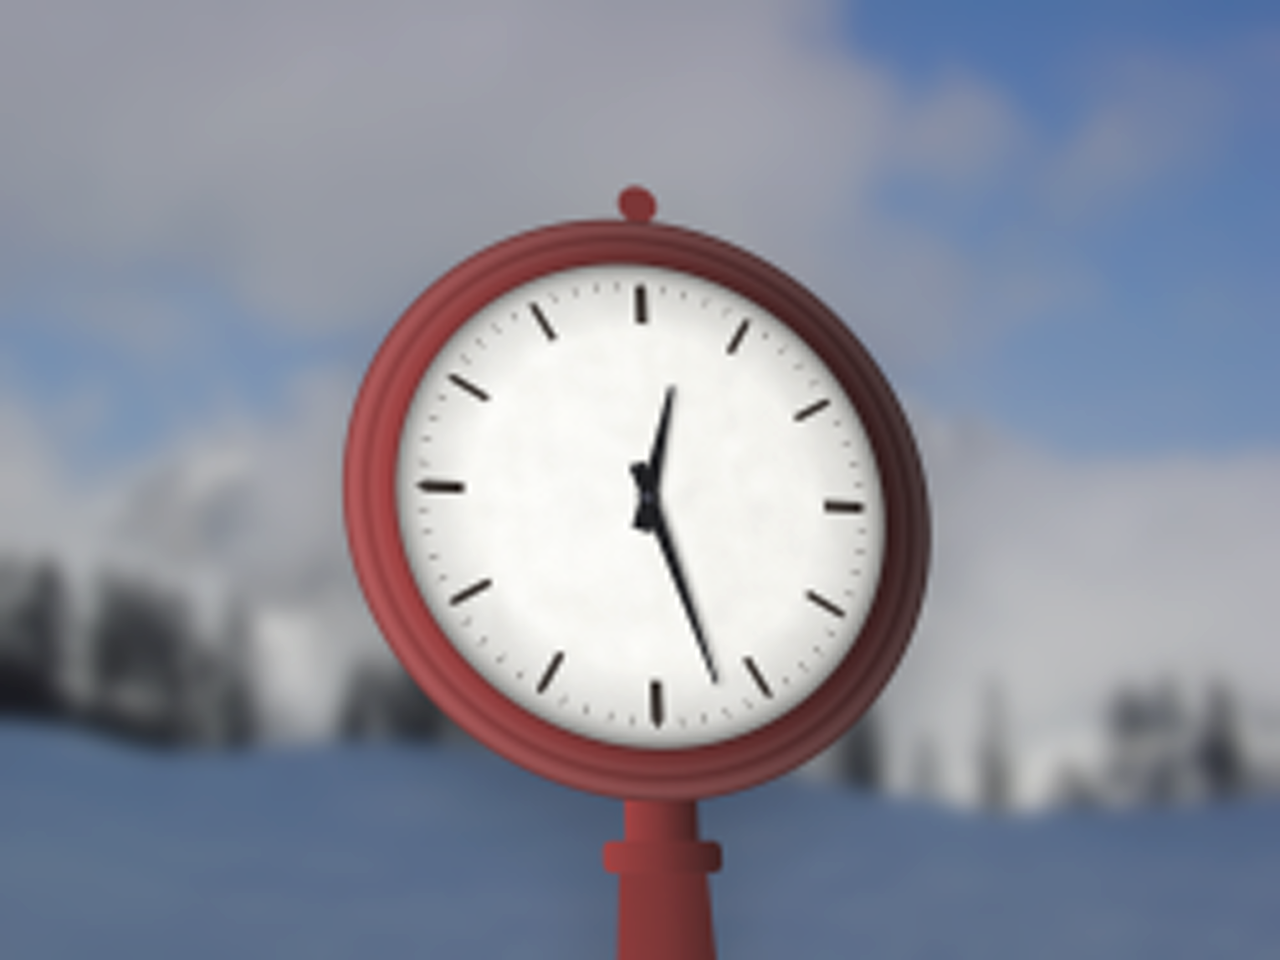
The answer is 12,27
